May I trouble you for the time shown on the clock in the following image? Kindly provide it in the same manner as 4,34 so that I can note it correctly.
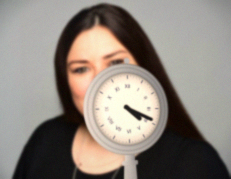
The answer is 4,19
